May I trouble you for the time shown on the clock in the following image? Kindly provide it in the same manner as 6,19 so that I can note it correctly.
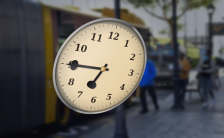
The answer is 6,45
